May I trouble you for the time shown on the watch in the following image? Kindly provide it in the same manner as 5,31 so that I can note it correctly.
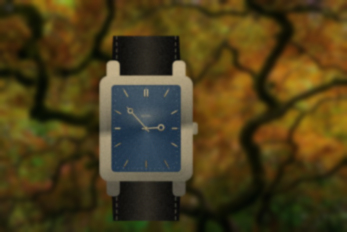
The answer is 2,53
